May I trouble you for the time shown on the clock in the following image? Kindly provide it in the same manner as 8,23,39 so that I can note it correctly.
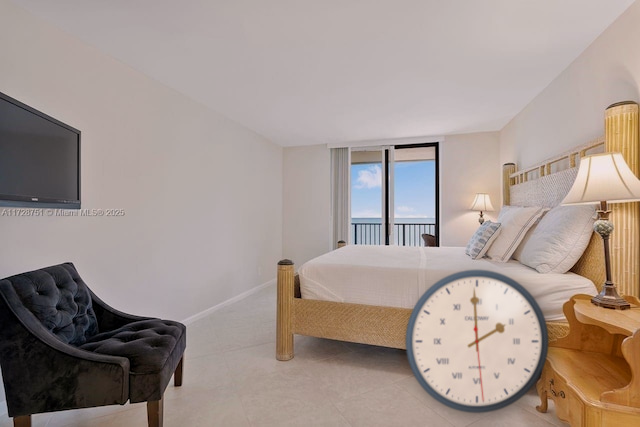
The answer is 1,59,29
